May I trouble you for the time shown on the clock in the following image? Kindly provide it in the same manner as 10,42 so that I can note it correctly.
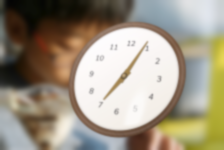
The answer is 7,04
